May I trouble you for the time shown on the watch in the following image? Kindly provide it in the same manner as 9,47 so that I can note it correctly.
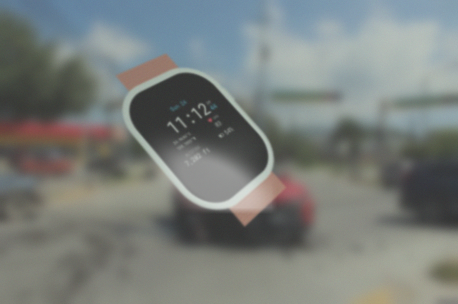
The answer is 11,12
